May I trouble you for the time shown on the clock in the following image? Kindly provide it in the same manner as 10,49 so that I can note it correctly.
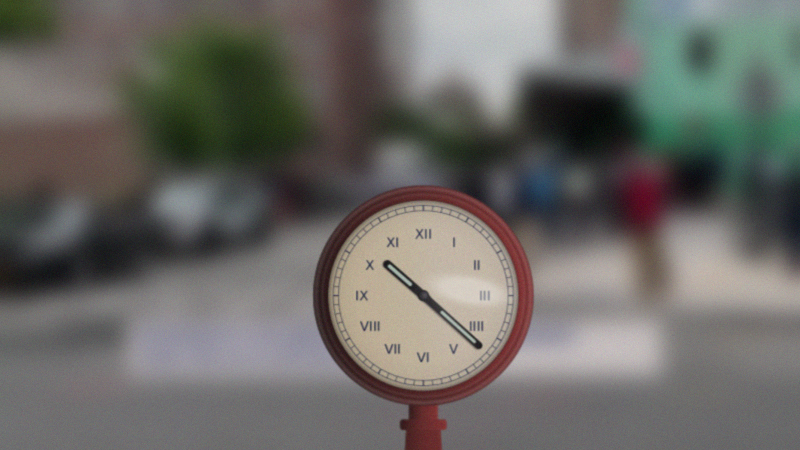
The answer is 10,22
